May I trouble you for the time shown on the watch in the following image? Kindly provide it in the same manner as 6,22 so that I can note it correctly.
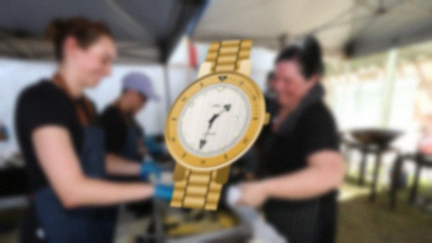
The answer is 1,32
